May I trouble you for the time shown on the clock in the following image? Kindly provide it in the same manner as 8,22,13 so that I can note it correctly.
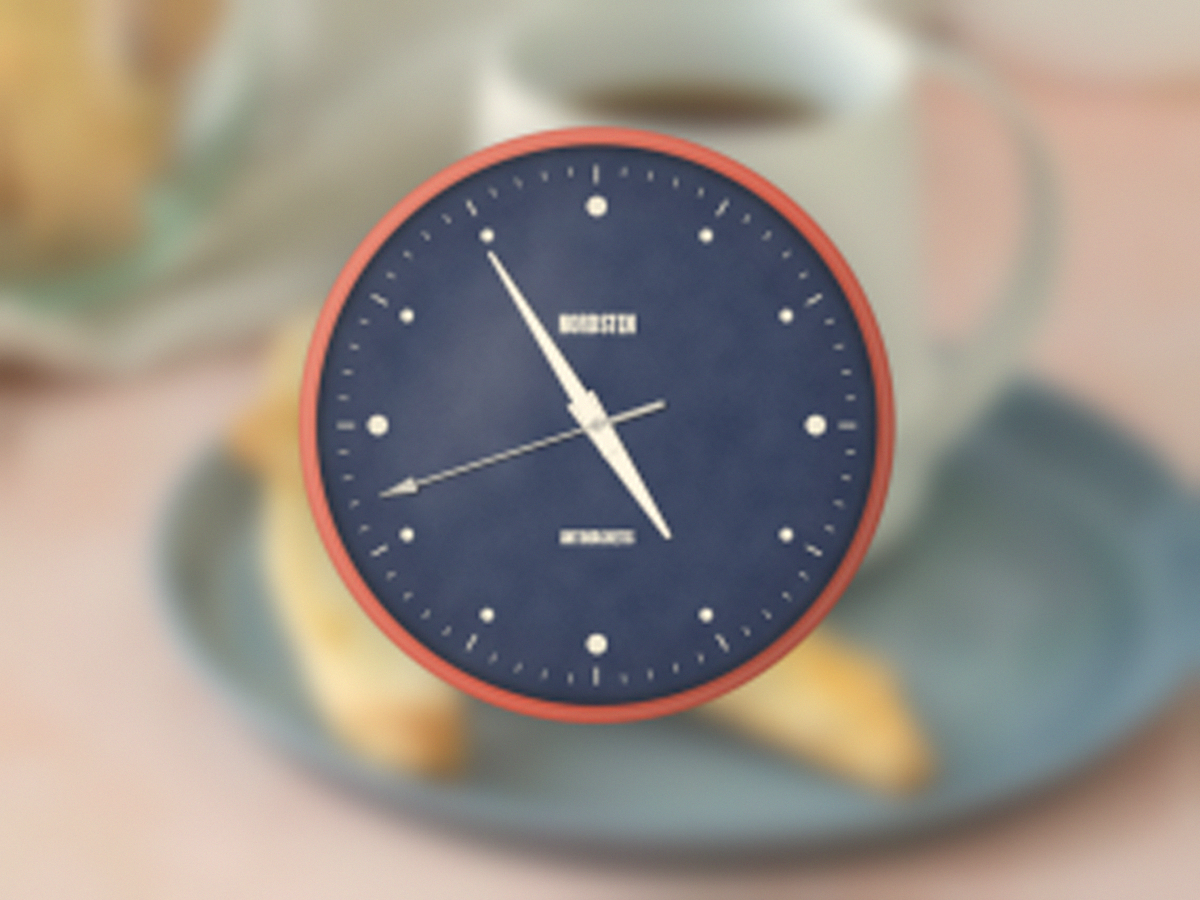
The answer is 4,54,42
